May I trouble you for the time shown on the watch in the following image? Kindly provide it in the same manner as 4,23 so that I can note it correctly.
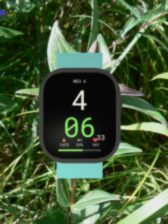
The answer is 4,06
